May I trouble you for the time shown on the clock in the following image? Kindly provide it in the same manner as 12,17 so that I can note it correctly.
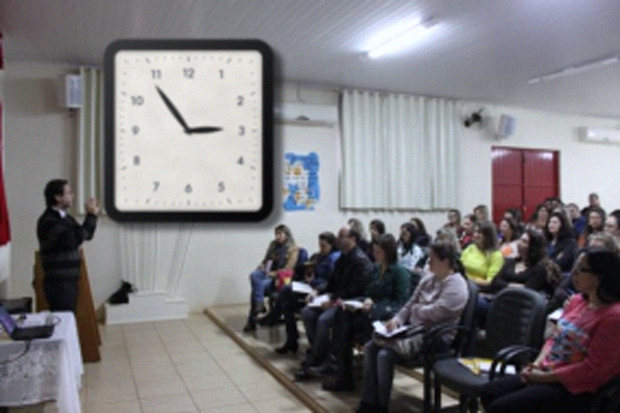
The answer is 2,54
